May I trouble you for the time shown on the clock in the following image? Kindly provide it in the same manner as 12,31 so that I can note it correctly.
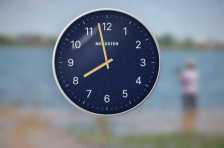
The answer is 7,58
